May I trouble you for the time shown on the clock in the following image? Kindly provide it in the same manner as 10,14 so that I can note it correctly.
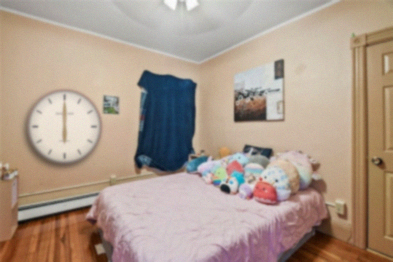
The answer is 6,00
